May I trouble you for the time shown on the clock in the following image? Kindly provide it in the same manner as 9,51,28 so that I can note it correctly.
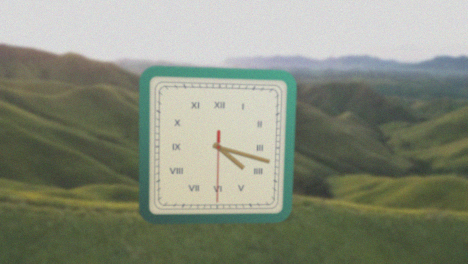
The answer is 4,17,30
